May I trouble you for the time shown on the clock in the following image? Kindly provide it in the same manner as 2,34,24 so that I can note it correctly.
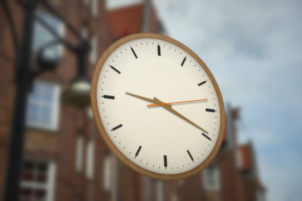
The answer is 9,19,13
